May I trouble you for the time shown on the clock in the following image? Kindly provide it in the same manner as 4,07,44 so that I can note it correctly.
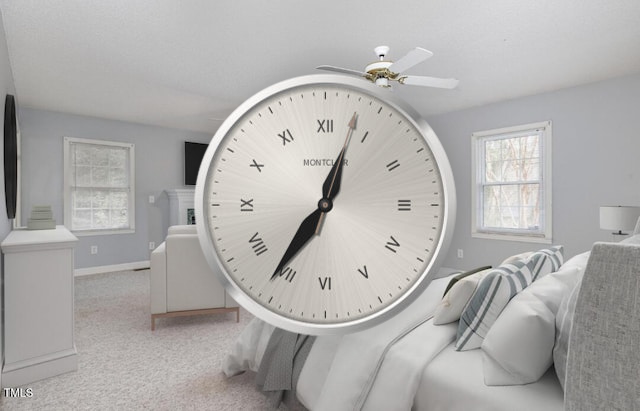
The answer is 12,36,03
